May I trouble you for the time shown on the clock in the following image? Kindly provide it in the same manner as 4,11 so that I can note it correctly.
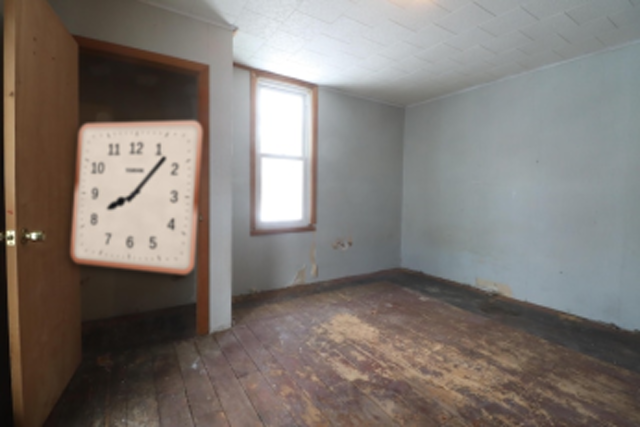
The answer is 8,07
